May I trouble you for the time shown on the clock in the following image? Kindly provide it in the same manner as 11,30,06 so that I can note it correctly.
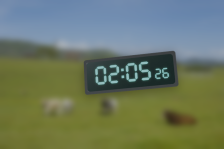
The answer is 2,05,26
